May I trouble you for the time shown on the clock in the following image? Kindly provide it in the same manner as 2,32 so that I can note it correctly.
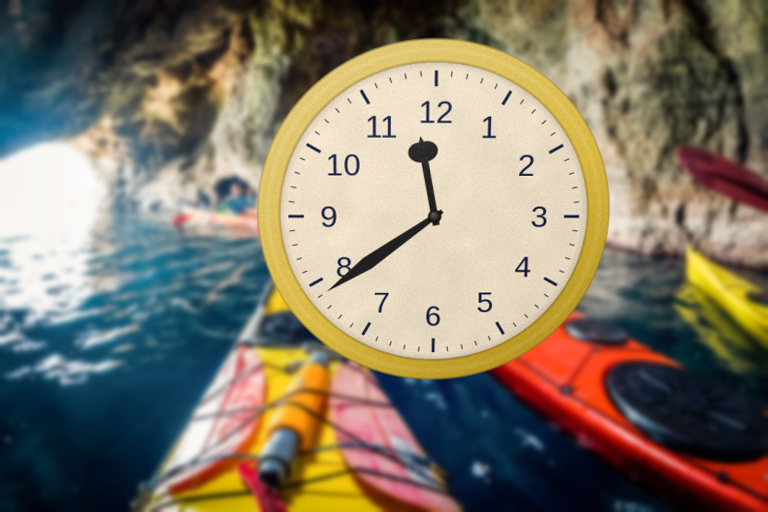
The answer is 11,39
